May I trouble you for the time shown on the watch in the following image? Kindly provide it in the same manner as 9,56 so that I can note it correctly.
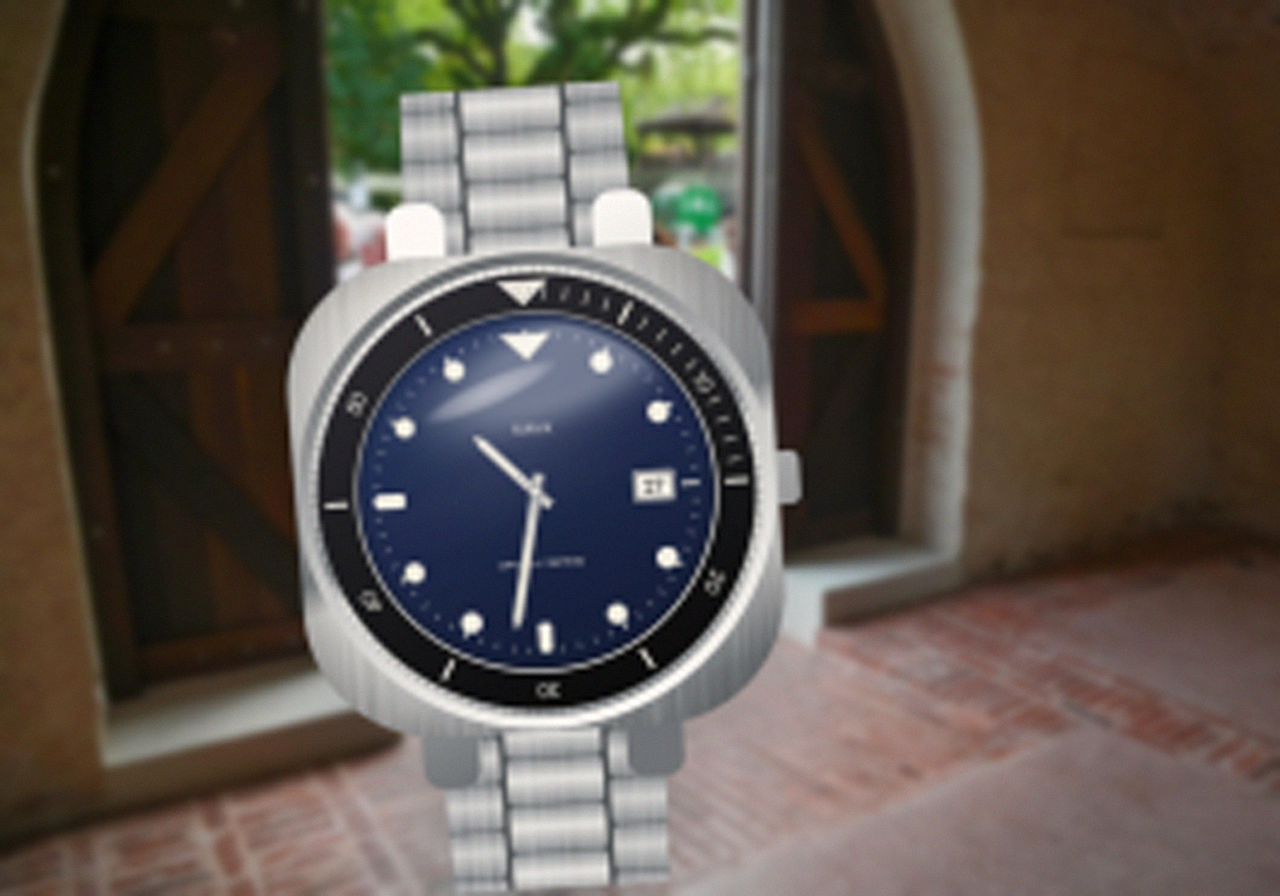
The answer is 10,32
